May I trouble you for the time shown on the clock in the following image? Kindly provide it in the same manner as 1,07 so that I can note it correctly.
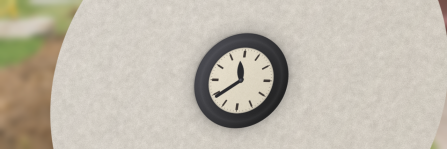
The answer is 11,39
